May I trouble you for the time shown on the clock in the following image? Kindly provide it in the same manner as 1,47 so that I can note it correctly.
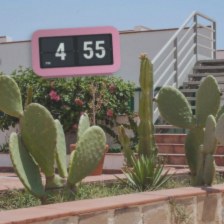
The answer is 4,55
